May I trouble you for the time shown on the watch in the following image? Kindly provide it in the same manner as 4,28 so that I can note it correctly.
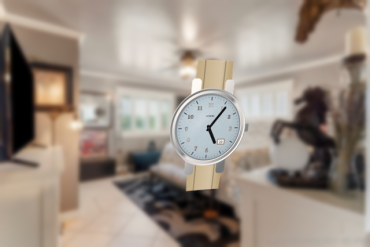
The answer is 5,06
